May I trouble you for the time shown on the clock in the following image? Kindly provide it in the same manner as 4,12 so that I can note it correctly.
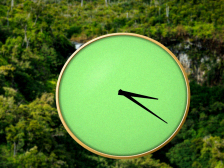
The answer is 3,21
